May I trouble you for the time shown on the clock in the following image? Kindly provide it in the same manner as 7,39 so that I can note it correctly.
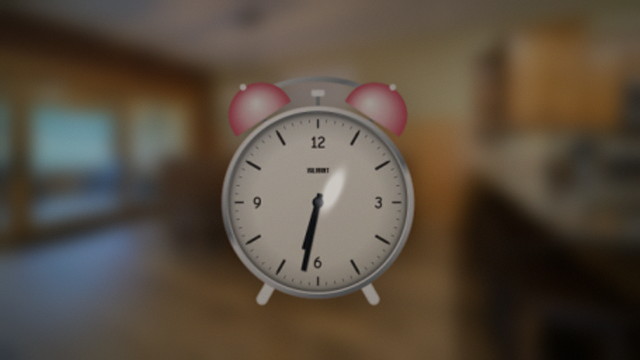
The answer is 6,32
